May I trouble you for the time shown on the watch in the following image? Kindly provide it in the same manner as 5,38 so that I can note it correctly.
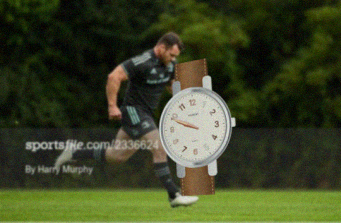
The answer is 9,49
